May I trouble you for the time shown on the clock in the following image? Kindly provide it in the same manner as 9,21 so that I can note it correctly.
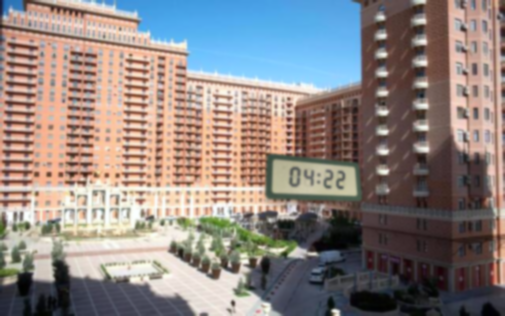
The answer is 4,22
